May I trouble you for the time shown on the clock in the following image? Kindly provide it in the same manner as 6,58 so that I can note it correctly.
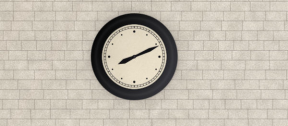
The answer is 8,11
